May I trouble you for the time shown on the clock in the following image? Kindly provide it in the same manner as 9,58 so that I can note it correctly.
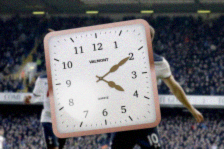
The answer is 4,10
